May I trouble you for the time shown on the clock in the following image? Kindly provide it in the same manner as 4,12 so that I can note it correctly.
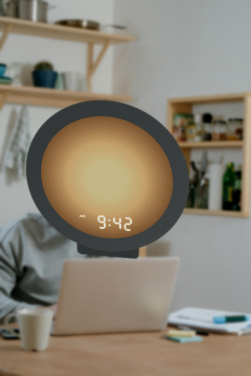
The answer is 9,42
